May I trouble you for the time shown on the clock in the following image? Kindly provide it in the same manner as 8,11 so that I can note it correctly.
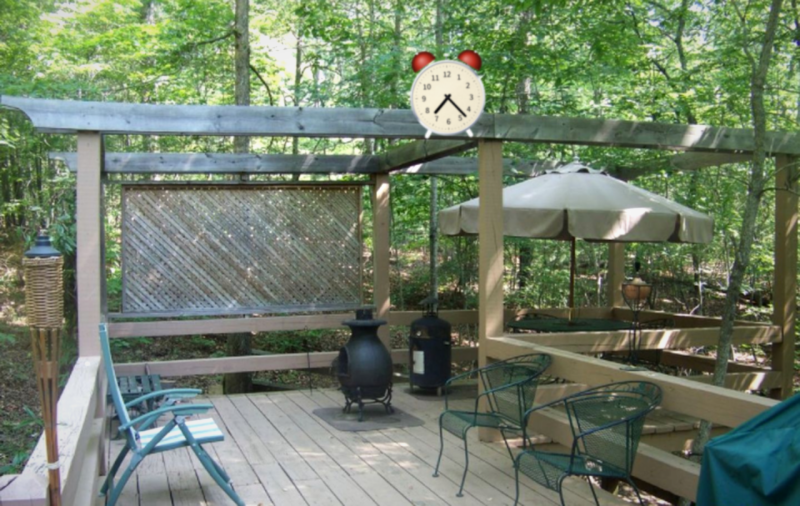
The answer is 7,23
